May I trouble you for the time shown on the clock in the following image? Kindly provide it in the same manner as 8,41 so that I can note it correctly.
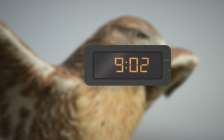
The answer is 9,02
